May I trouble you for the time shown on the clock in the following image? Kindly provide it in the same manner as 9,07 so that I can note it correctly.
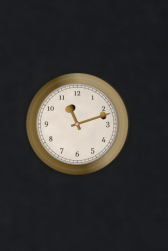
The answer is 11,12
